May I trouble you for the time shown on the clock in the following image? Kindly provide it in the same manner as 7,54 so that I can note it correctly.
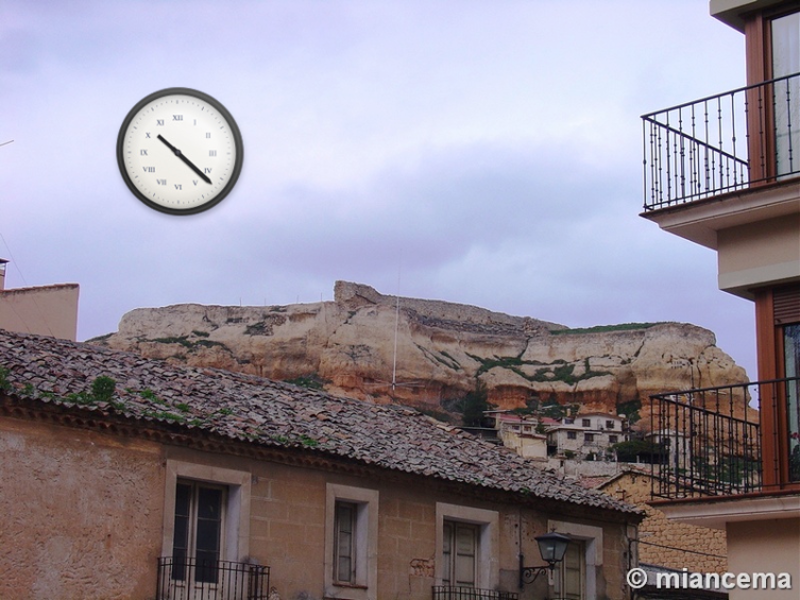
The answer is 10,22
